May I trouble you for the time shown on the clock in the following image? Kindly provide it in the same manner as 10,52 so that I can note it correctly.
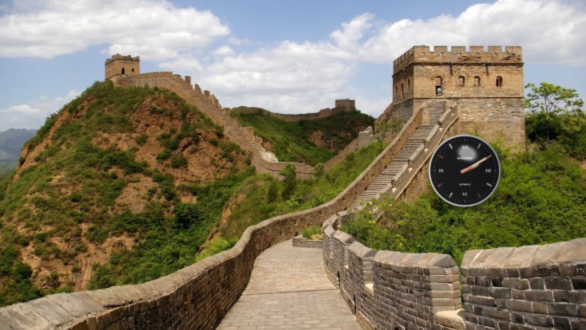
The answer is 2,10
